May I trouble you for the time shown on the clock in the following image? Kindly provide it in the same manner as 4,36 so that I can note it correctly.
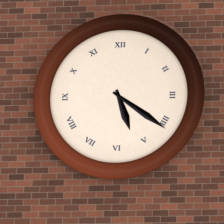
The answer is 5,21
